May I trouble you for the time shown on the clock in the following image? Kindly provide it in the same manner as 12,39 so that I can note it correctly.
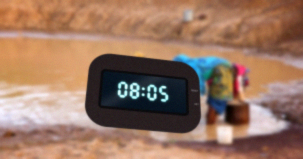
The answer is 8,05
